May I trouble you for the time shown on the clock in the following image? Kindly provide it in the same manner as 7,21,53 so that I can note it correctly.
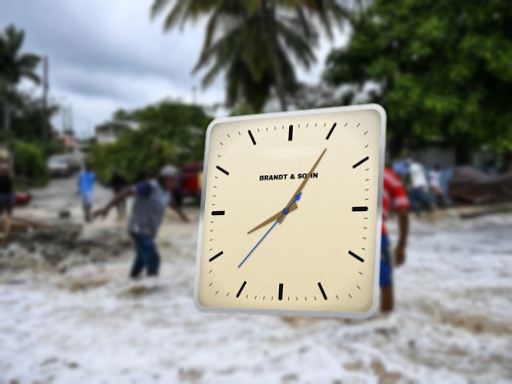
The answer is 8,05,37
